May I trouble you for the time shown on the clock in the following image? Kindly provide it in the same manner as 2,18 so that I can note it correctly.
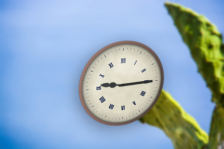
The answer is 9,15
